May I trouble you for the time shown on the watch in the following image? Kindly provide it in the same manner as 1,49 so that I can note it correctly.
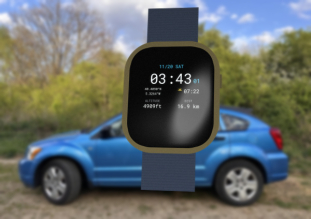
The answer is 3,43
